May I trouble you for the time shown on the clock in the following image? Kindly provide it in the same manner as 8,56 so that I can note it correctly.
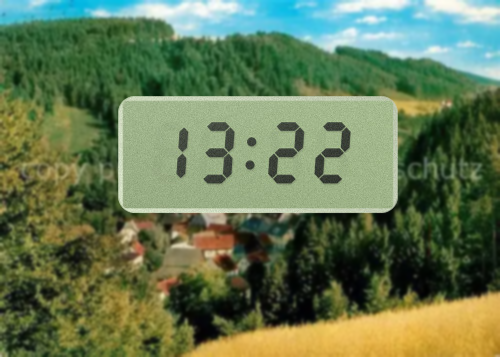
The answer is 13,22
